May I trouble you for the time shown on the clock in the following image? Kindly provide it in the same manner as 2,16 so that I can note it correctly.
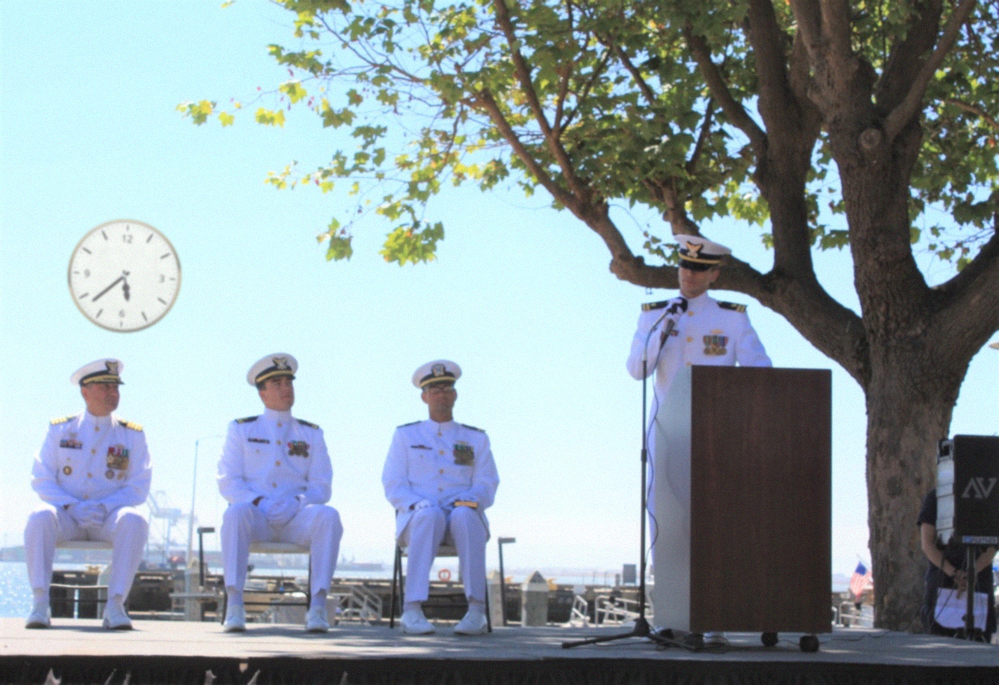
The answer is 5,38
